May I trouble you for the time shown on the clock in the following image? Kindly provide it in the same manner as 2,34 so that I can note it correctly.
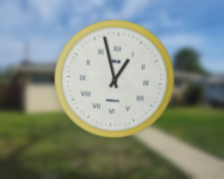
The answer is 12,57
